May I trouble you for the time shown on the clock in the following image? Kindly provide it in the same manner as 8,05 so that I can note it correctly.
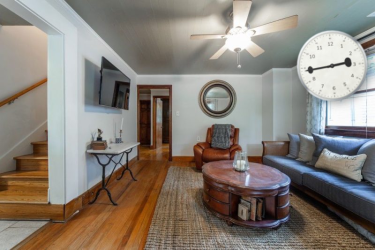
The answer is 2,44
